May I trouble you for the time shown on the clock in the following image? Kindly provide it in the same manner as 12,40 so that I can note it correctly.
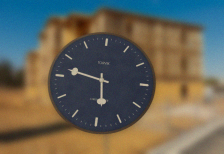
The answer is 5,47
